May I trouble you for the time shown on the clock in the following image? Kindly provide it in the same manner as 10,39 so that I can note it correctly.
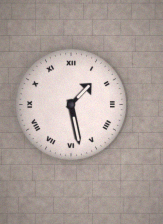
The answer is 1,28
